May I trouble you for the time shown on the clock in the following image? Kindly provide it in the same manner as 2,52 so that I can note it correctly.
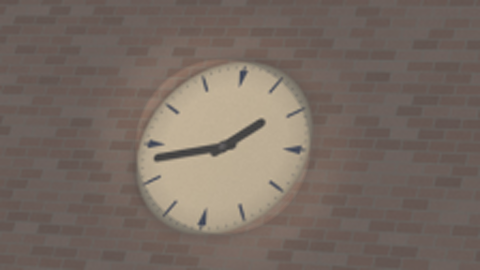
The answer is 1,43
